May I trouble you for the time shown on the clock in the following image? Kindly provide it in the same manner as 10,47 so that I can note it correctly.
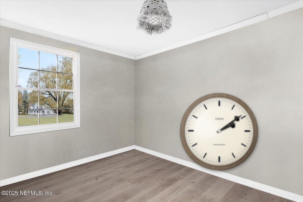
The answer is 2,09
